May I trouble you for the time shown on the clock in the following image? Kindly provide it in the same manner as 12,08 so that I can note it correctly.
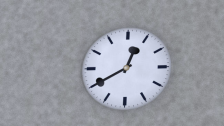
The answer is 12,40
